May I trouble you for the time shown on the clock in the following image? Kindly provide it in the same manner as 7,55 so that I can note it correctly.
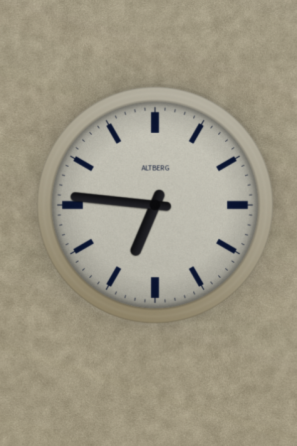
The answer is 6,46
